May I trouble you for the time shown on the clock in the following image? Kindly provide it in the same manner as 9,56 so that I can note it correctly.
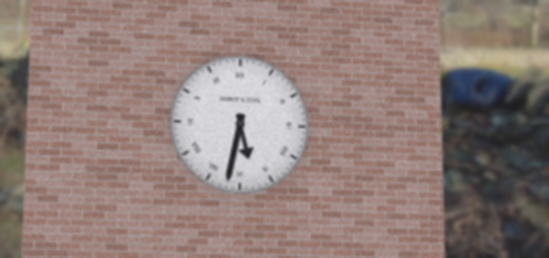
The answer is 5,32
